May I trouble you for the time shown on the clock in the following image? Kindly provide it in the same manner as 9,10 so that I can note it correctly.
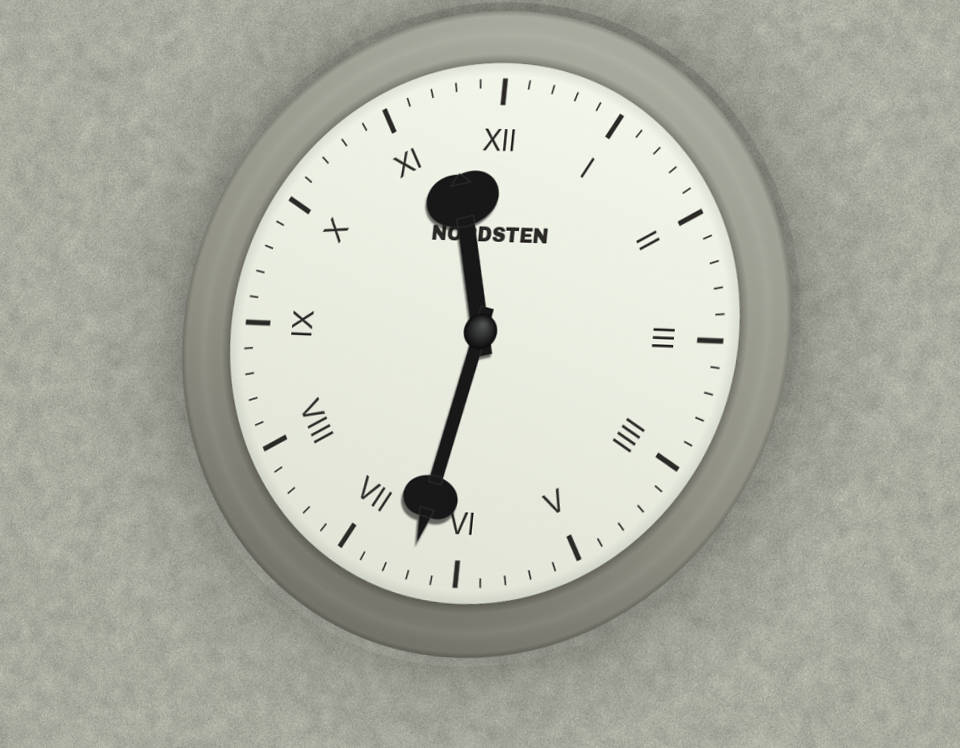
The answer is 11,32
